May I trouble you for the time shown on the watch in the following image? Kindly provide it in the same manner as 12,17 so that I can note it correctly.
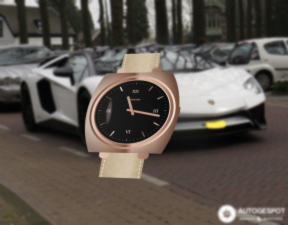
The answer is 11,17
